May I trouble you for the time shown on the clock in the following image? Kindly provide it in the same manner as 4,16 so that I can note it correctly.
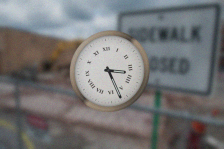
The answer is 3,27
